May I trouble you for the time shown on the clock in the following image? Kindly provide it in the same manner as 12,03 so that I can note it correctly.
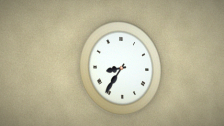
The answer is 8,36
